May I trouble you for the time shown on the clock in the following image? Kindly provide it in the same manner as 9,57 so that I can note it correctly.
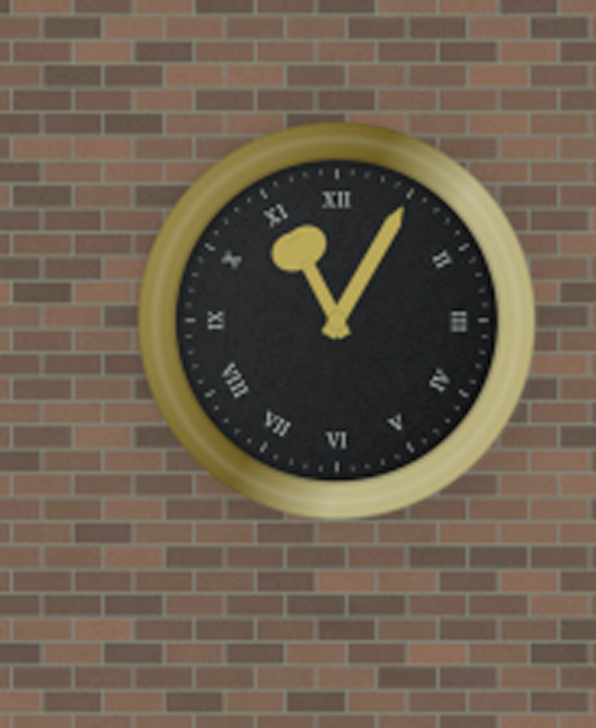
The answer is 11,05
